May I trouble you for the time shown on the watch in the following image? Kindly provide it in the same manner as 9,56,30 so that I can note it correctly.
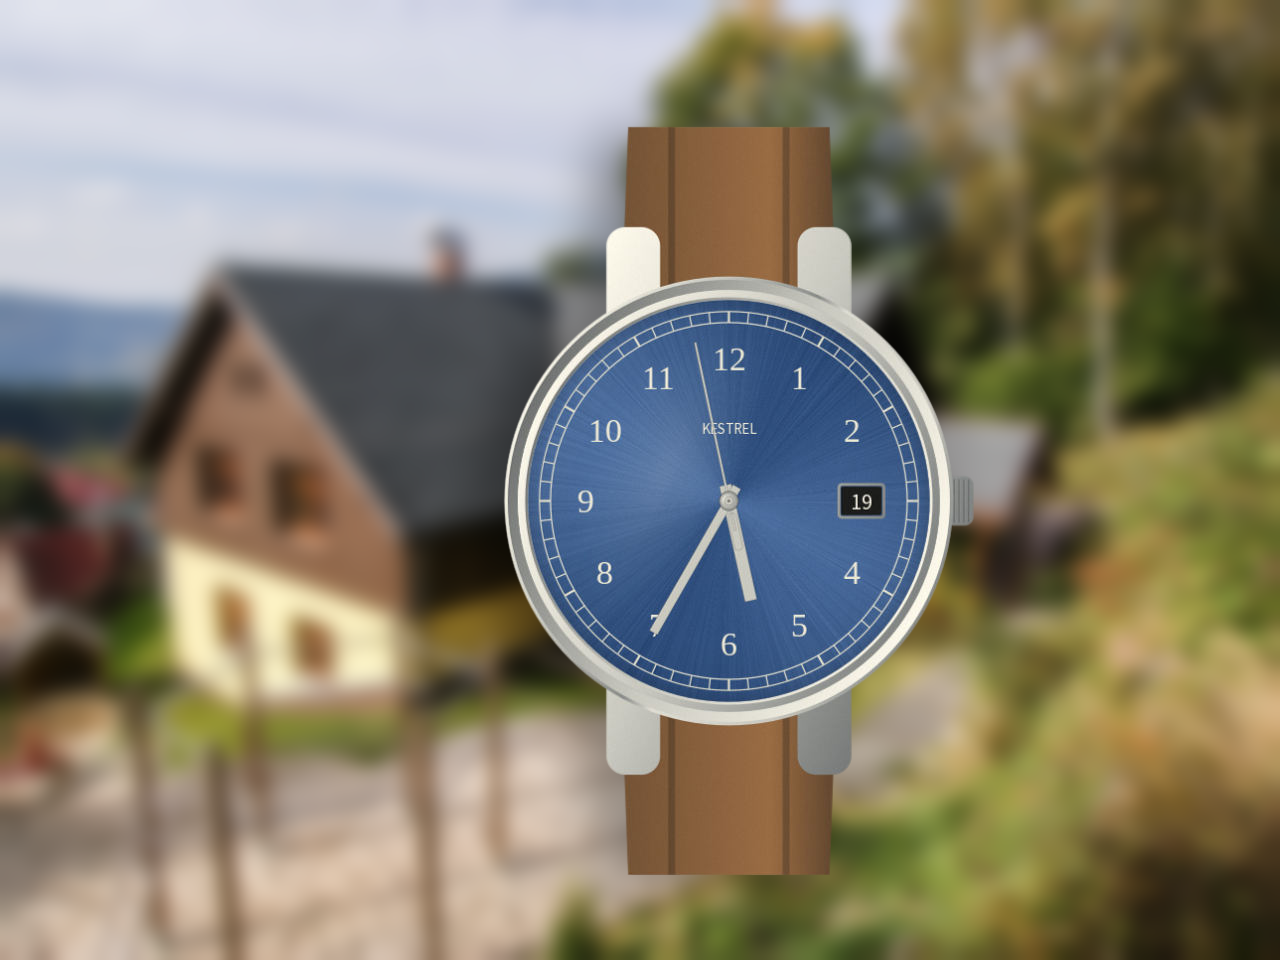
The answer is 5,34,58
